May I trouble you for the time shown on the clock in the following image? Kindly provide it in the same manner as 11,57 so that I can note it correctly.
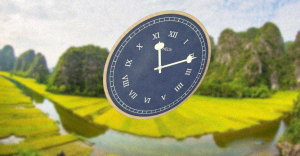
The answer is 11,11
